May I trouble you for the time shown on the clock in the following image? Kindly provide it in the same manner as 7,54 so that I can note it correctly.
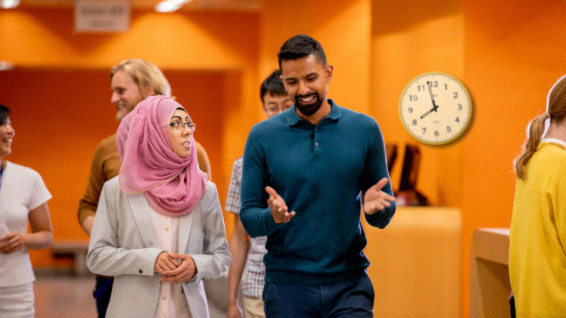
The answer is 7,58
